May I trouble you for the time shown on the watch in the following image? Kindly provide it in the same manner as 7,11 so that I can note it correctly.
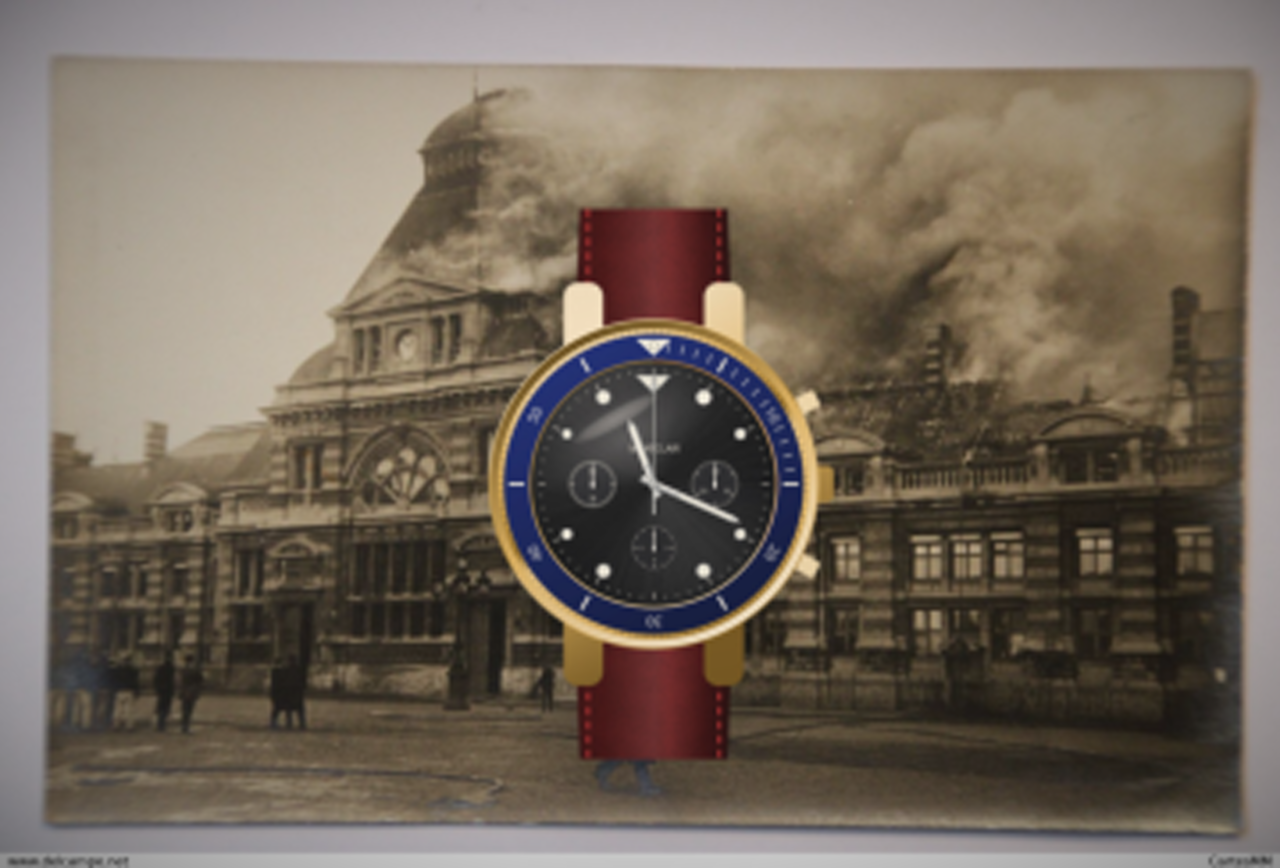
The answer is 11,19
